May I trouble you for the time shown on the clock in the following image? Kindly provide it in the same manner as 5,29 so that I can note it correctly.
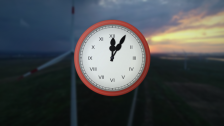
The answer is 12,05
